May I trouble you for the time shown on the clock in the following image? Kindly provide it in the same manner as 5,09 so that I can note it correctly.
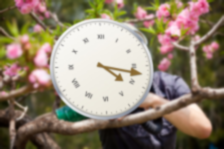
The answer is 4,17
